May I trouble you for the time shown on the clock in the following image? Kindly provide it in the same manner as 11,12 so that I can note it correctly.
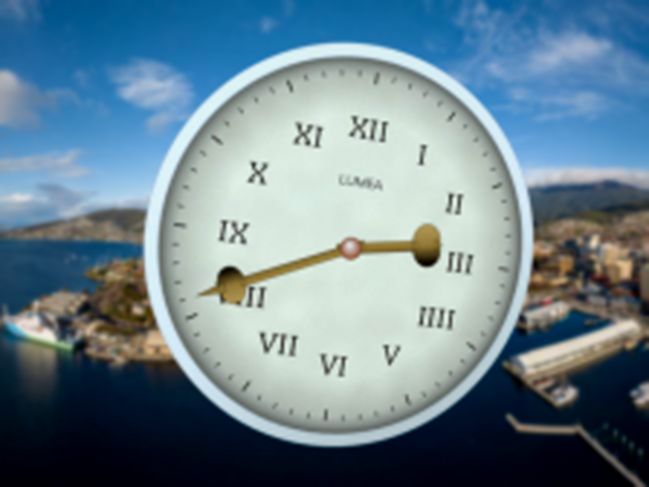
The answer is 2,41
